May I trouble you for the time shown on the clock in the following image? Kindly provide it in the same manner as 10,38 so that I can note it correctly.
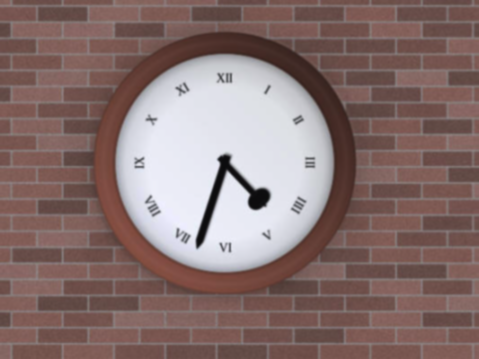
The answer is 4,33
